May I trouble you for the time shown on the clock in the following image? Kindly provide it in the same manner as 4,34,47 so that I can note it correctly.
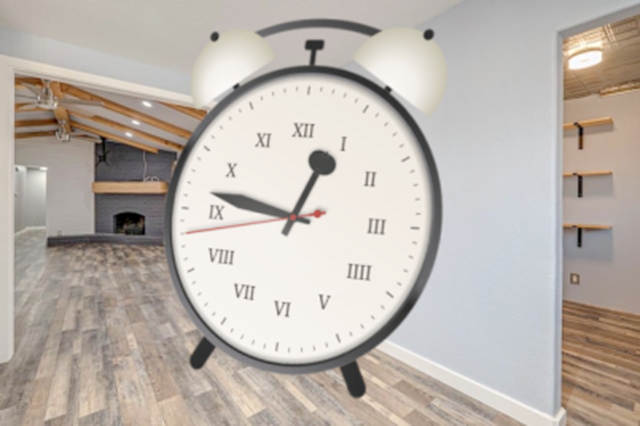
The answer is 12,46,43
